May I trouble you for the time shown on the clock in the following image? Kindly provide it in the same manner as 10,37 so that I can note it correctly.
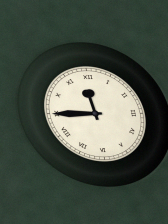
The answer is 11,45
